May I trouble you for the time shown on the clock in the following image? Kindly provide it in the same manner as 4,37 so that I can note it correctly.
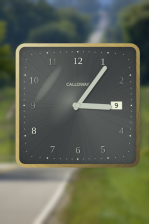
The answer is 3,06
